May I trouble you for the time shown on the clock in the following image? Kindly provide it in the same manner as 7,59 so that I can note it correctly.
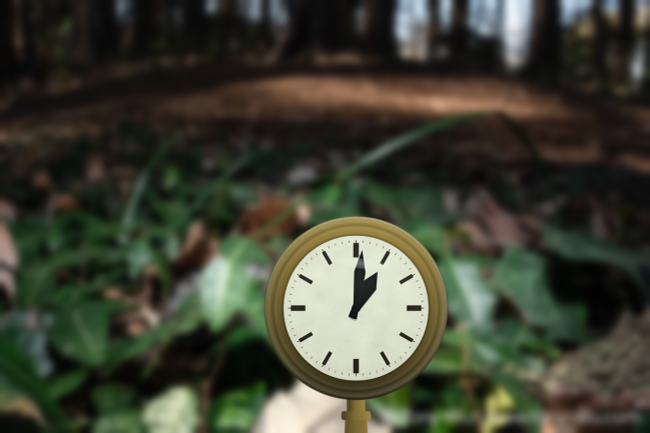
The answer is 1,01
